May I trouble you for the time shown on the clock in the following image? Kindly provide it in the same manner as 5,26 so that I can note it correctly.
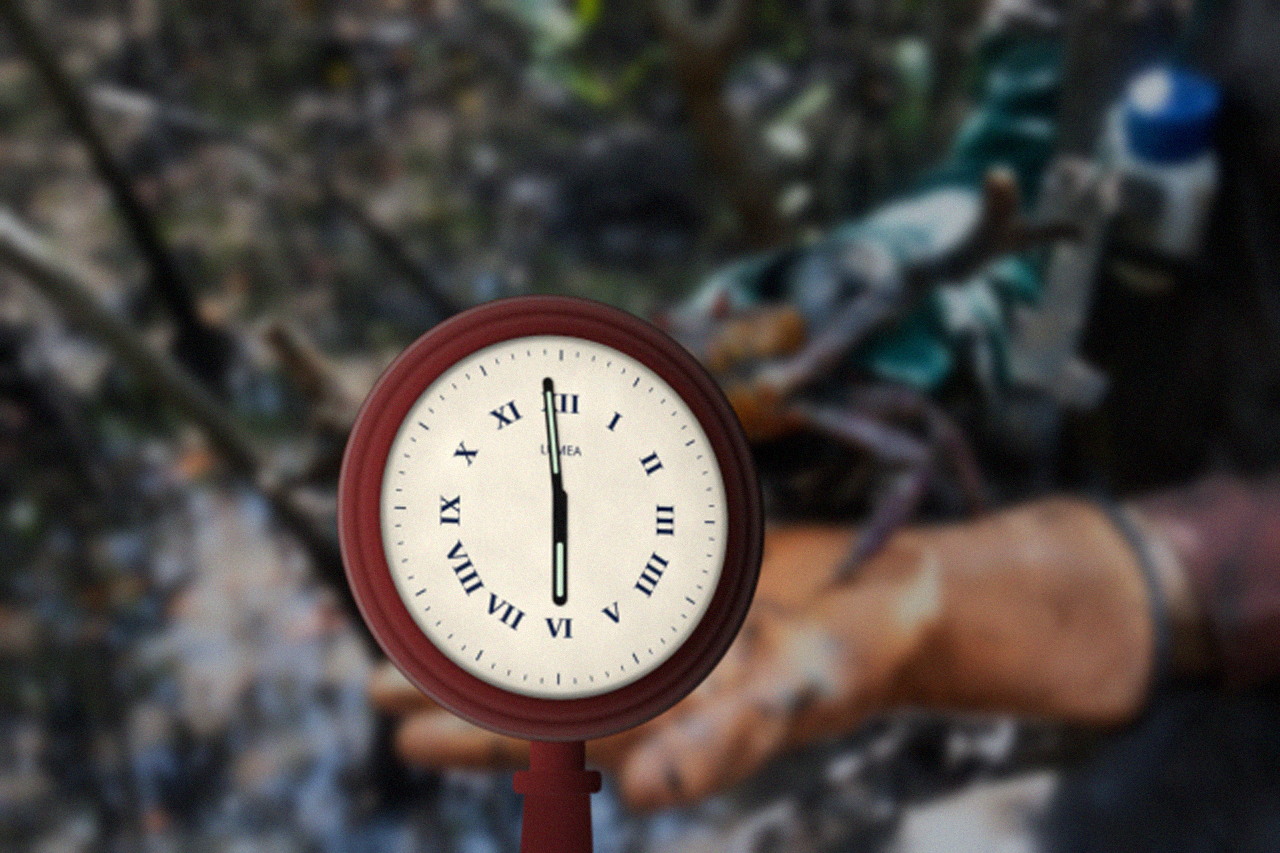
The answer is 5,59
